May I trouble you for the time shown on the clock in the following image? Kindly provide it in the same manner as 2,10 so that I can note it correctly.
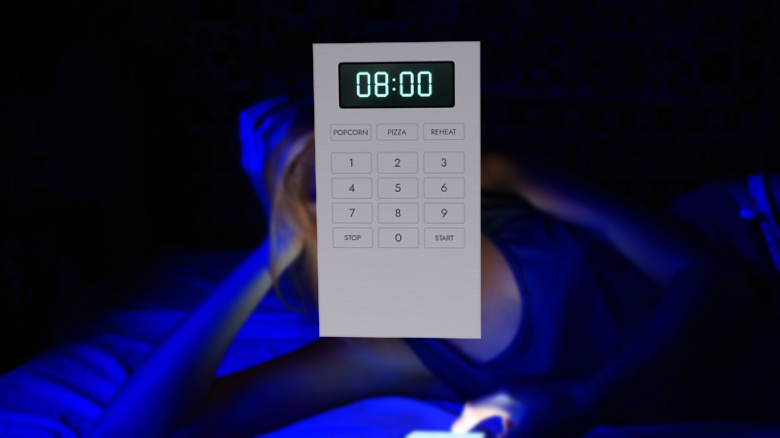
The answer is 8,00
